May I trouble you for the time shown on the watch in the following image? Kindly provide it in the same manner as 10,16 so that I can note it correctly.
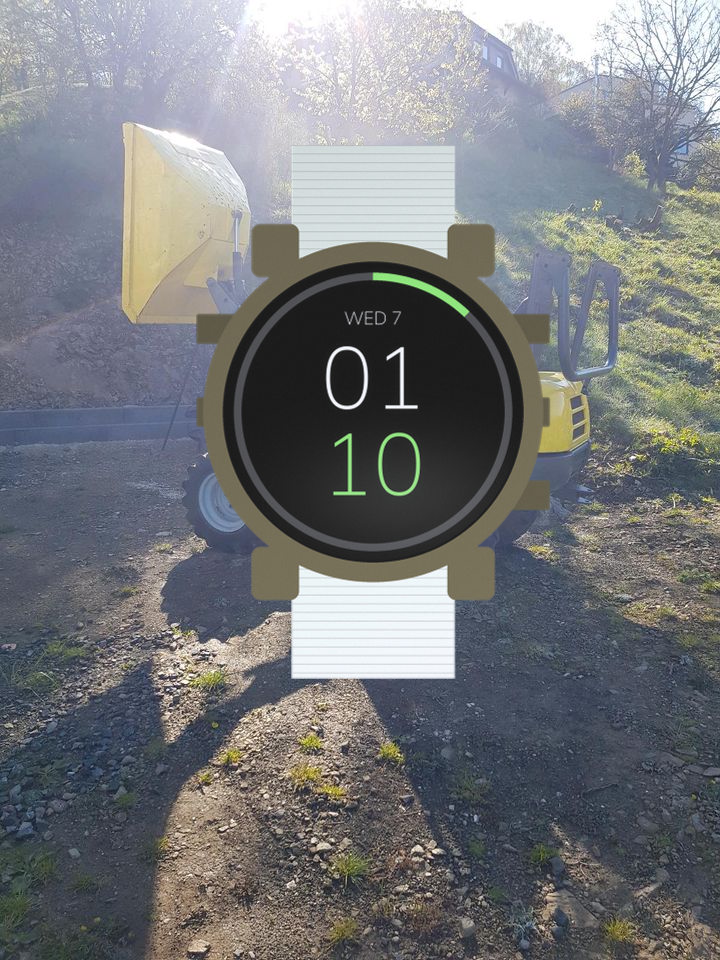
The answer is 1,10
